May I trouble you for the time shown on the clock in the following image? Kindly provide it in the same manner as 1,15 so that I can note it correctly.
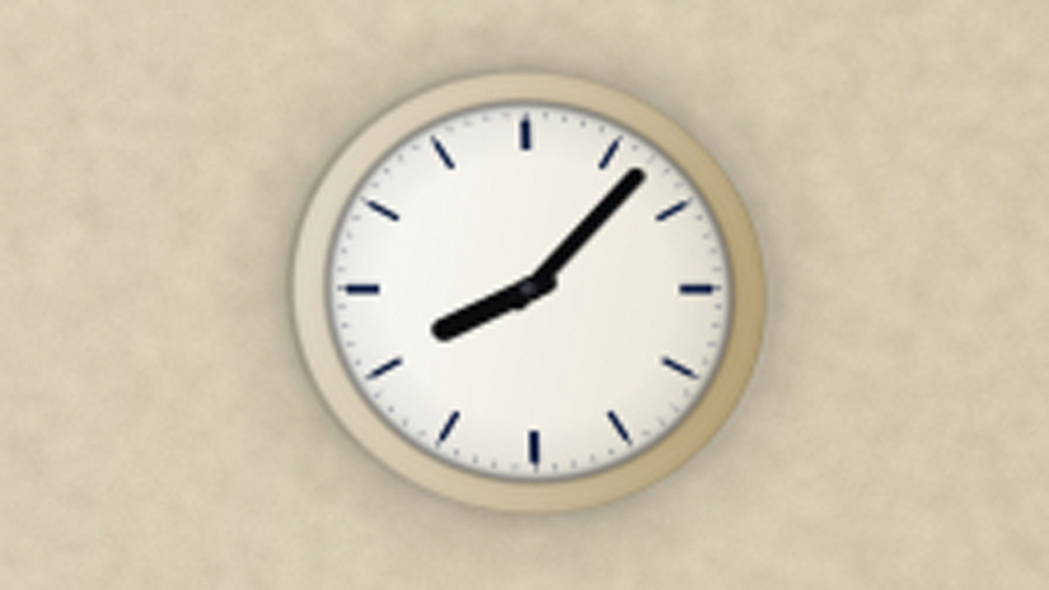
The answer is 8,07
